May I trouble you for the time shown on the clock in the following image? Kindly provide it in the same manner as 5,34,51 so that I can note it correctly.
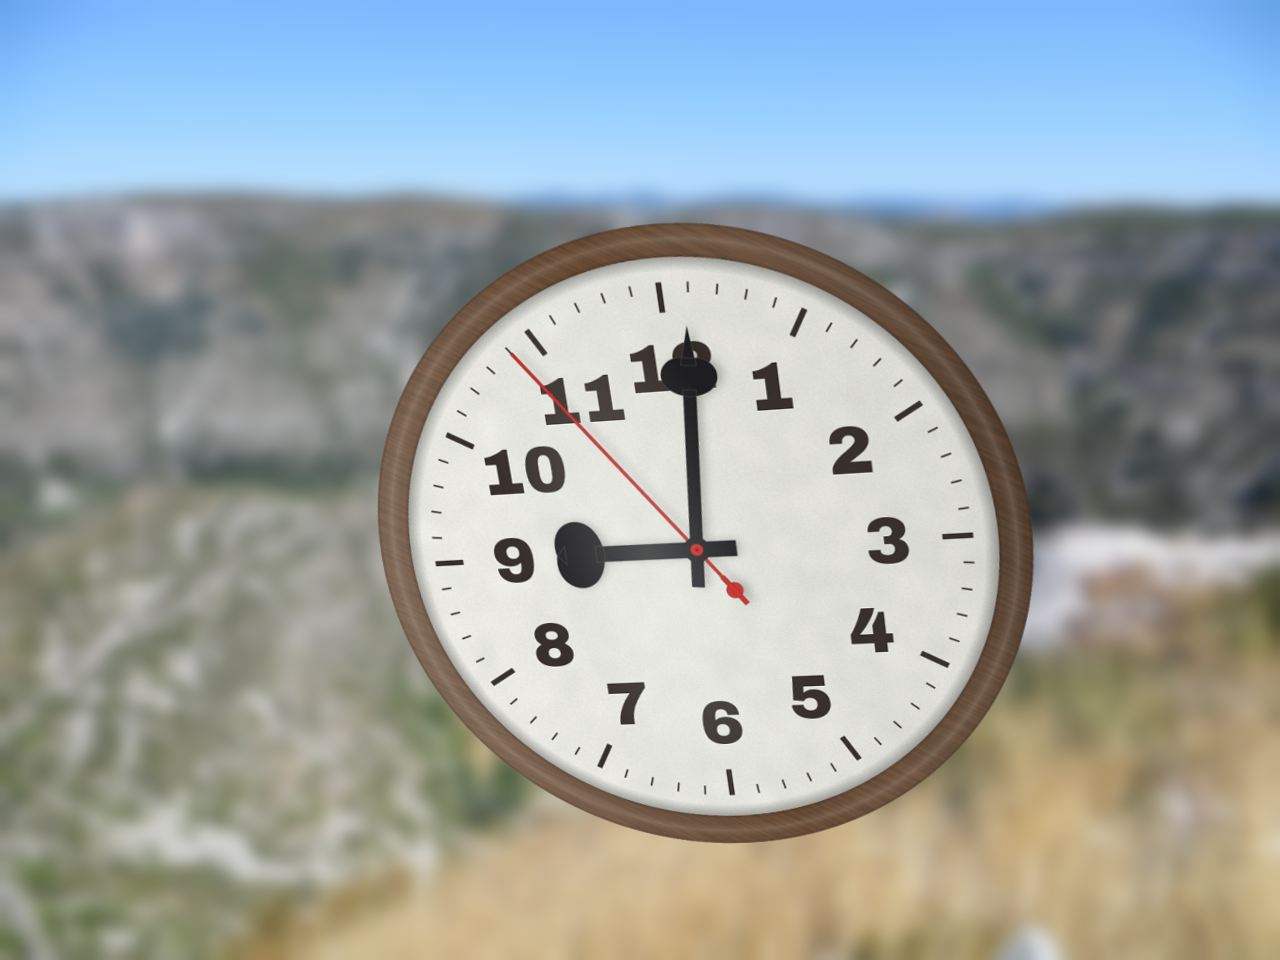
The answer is 9,00,54
